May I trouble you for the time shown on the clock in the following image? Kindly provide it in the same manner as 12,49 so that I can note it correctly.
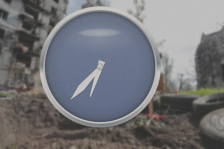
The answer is 6,37
